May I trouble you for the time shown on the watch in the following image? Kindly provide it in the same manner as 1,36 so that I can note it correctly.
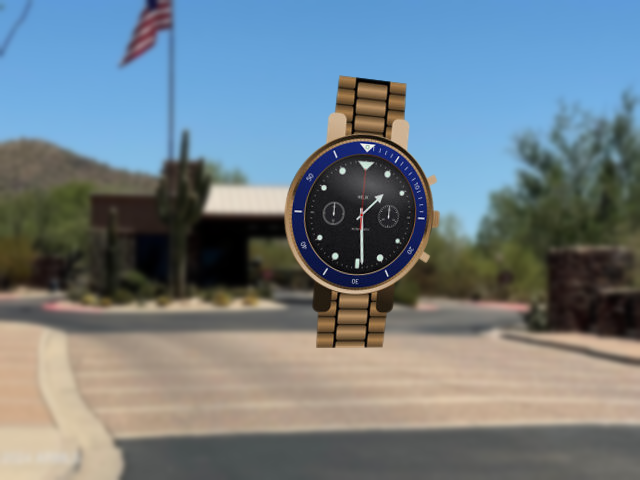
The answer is 1,29
